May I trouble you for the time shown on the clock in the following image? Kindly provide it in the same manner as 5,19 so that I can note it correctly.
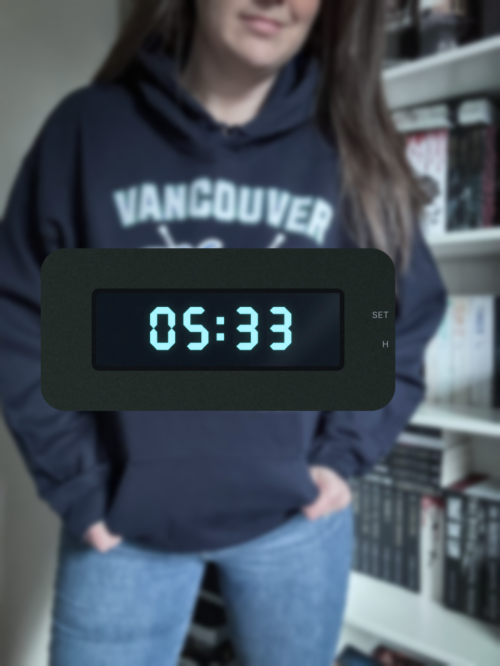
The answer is 5,33
